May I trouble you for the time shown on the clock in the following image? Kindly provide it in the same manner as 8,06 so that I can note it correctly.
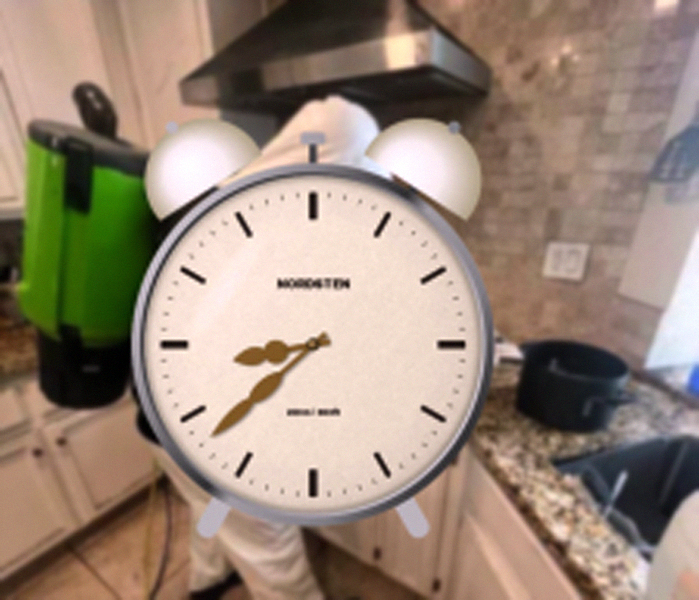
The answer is 8,38
